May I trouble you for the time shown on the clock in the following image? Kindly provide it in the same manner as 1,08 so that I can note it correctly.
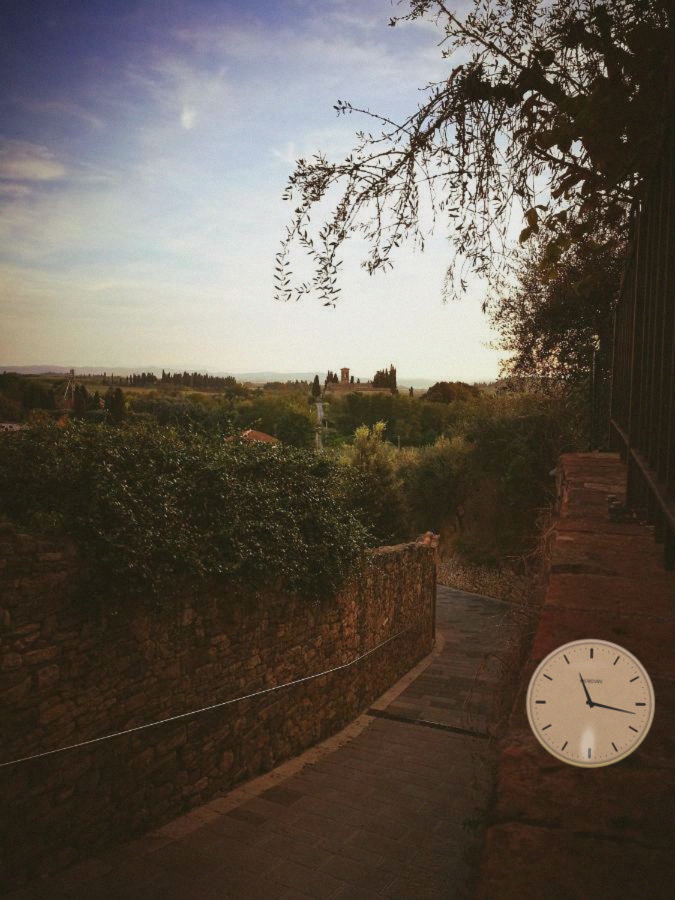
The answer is 11,17
